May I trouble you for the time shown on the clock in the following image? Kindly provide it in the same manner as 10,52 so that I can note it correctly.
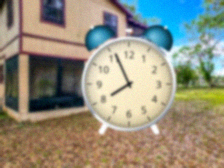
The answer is 7,56
